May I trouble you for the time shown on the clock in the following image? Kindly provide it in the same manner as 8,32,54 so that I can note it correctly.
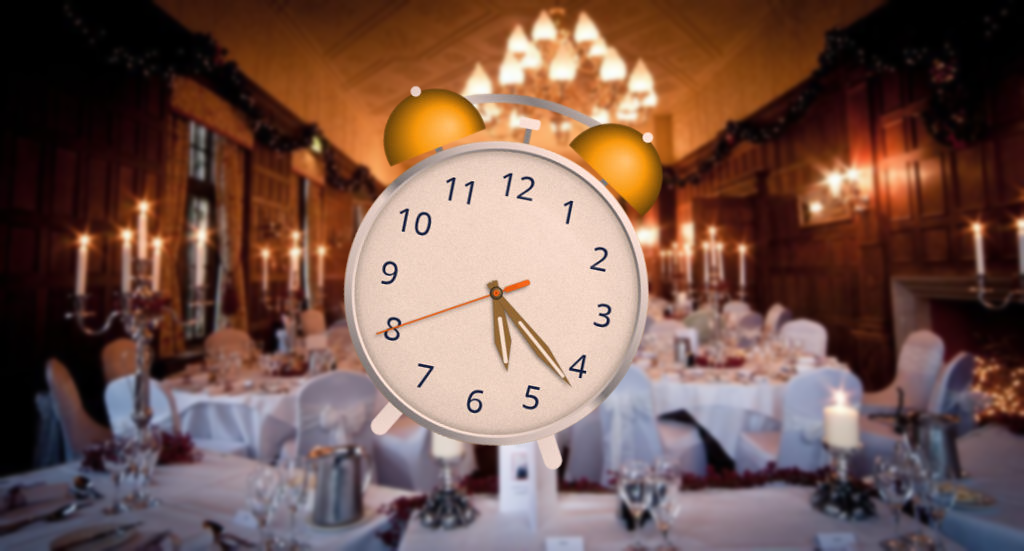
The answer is 5,21,40
